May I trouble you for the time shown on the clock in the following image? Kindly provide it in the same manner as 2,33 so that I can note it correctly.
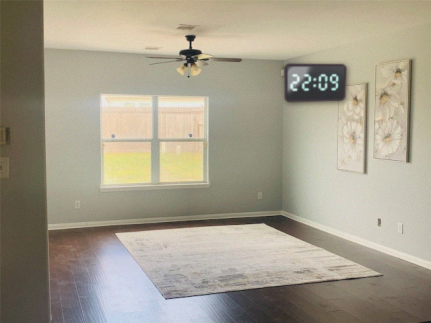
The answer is 22,09
